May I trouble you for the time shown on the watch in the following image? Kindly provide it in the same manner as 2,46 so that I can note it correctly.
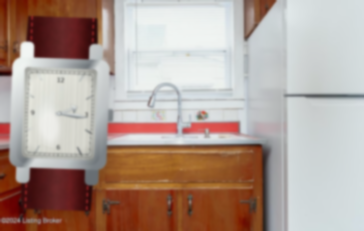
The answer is 2,16
